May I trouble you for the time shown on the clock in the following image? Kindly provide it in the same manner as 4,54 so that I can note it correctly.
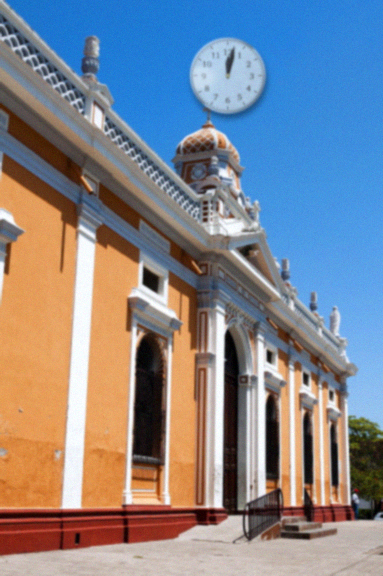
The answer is 12,02
